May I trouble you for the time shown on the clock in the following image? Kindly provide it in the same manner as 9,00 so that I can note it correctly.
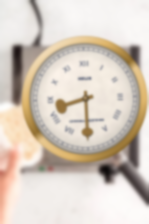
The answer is 8,30
